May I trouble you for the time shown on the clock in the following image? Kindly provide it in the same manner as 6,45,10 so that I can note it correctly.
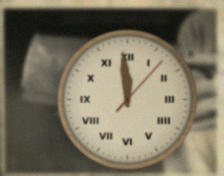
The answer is 11,59,07
